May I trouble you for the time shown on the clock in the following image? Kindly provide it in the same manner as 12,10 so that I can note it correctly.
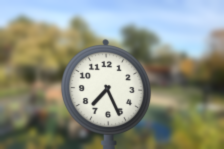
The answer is 7,26
